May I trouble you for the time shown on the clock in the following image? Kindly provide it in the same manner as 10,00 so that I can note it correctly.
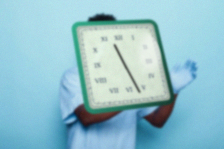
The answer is 11,27
